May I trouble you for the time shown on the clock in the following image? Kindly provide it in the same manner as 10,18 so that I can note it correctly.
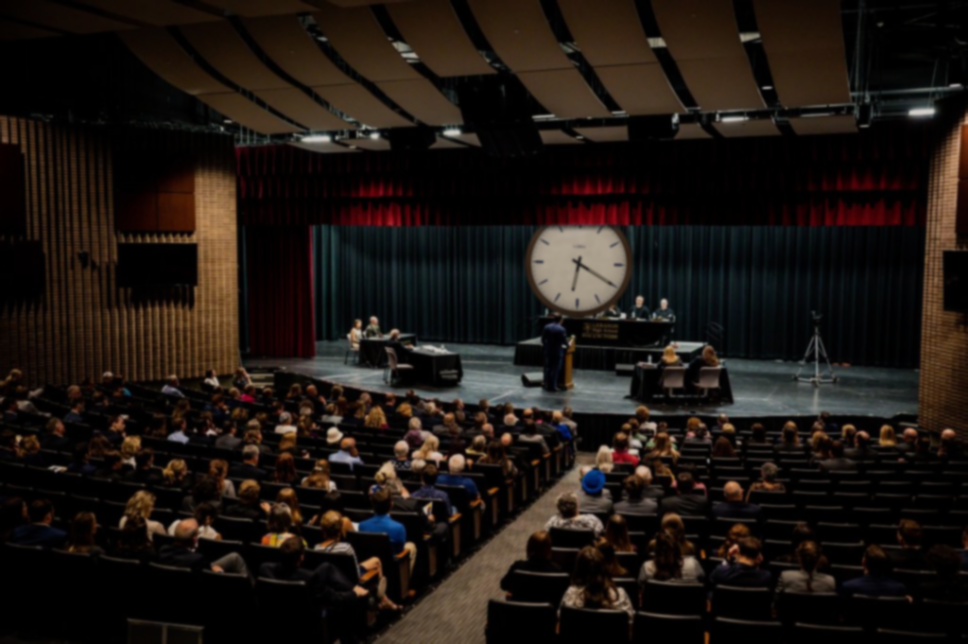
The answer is 6,20
